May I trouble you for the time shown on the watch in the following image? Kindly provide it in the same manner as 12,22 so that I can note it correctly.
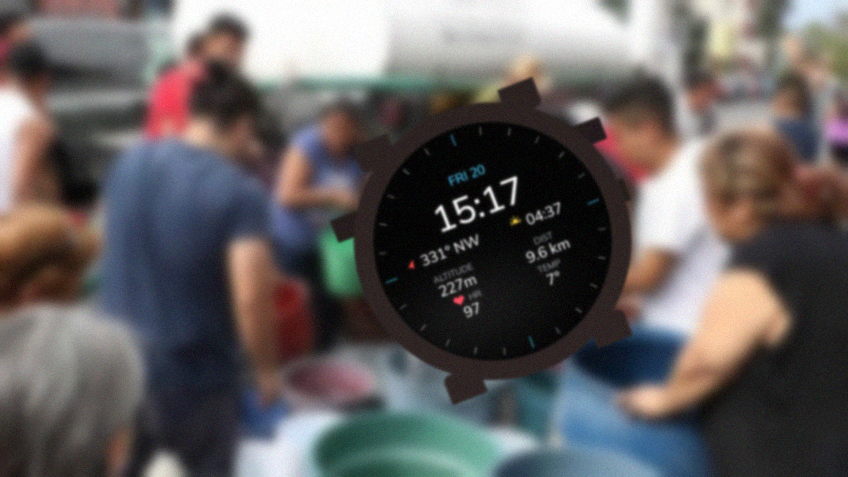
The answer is 15,17
